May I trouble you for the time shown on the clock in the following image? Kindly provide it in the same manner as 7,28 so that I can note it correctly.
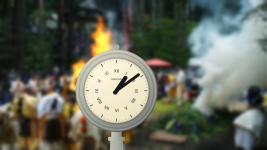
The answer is 1,09
